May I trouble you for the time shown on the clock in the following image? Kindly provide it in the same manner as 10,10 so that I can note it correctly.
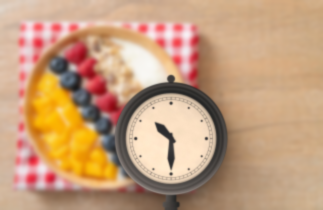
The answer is 10,30
